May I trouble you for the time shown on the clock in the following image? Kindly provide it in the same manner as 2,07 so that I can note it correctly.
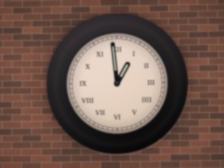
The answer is 12,59
